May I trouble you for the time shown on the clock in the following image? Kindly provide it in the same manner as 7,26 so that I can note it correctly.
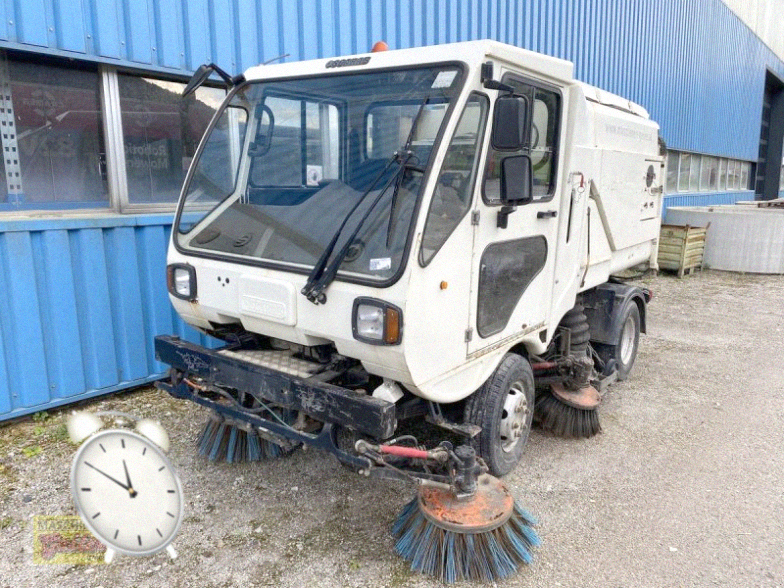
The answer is 11,50
